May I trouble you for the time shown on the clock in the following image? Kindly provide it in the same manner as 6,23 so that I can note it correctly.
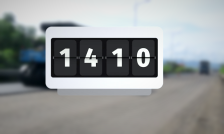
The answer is 14,10
